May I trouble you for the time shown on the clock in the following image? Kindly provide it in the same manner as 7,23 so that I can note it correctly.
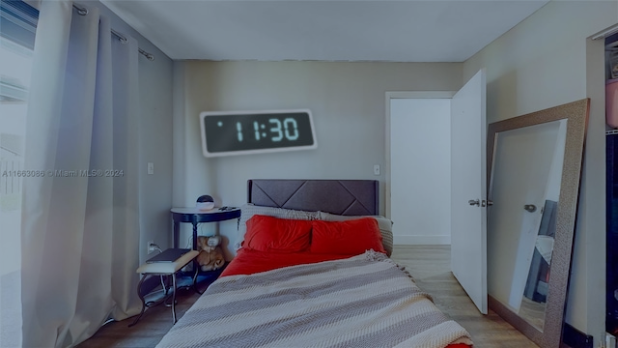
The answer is 11,30
